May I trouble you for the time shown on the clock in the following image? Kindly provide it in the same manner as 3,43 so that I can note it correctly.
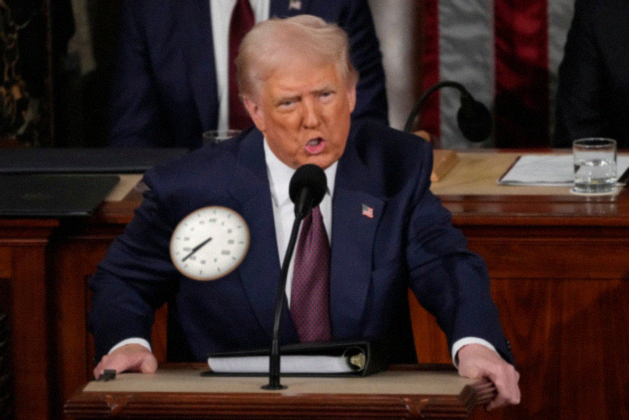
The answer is 7,37
